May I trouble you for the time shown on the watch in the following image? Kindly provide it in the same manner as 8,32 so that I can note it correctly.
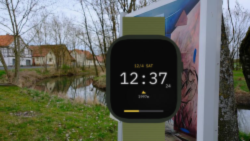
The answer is 12,37
